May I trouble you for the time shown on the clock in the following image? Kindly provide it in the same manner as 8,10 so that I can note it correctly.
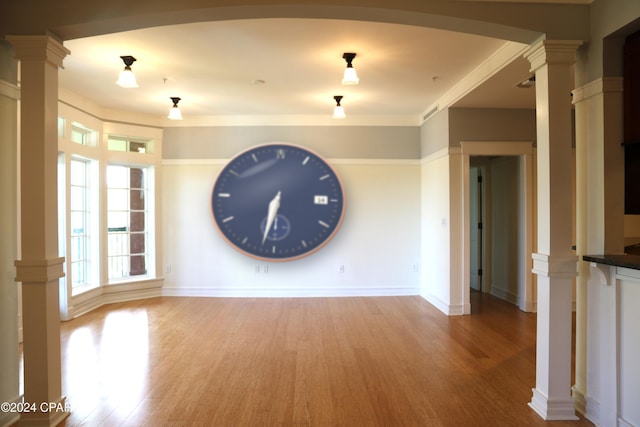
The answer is 6,32
